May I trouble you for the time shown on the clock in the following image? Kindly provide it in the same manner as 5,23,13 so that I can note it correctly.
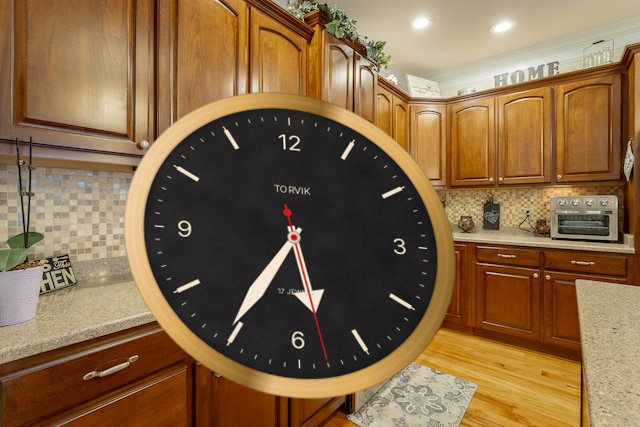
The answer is 5,35,28
